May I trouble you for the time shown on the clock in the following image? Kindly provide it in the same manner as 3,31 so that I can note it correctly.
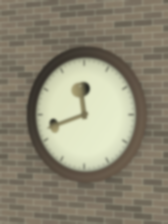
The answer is 11,42
